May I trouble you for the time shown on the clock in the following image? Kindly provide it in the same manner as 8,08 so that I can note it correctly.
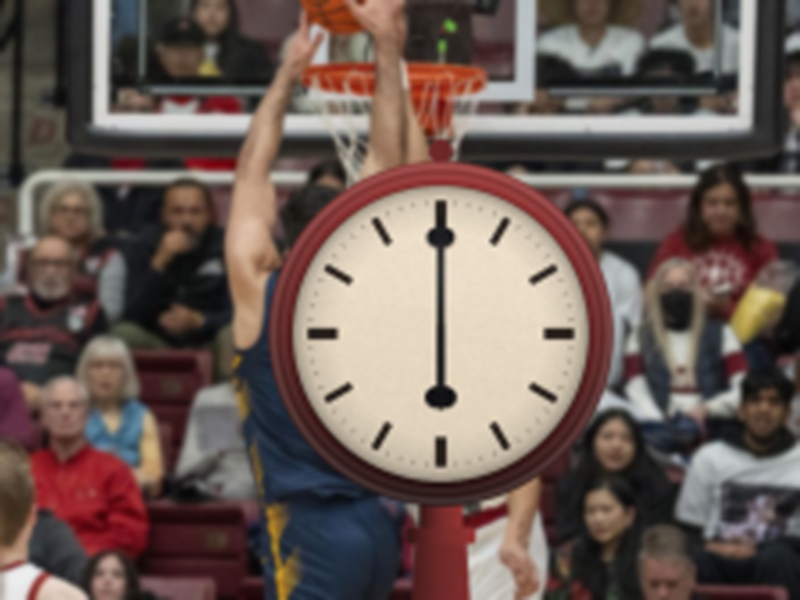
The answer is 6,00
